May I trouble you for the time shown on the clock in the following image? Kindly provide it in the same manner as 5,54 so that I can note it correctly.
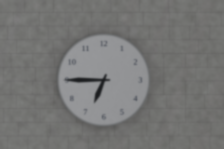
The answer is 6,45
